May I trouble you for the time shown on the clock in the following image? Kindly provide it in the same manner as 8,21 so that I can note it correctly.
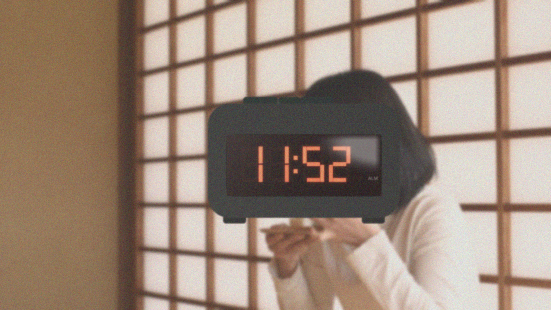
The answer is 11,52
